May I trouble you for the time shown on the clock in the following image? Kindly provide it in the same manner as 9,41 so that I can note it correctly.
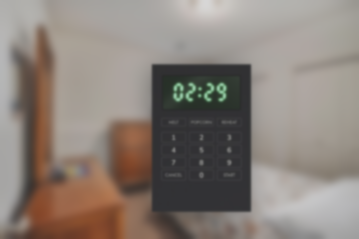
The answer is 2,29
